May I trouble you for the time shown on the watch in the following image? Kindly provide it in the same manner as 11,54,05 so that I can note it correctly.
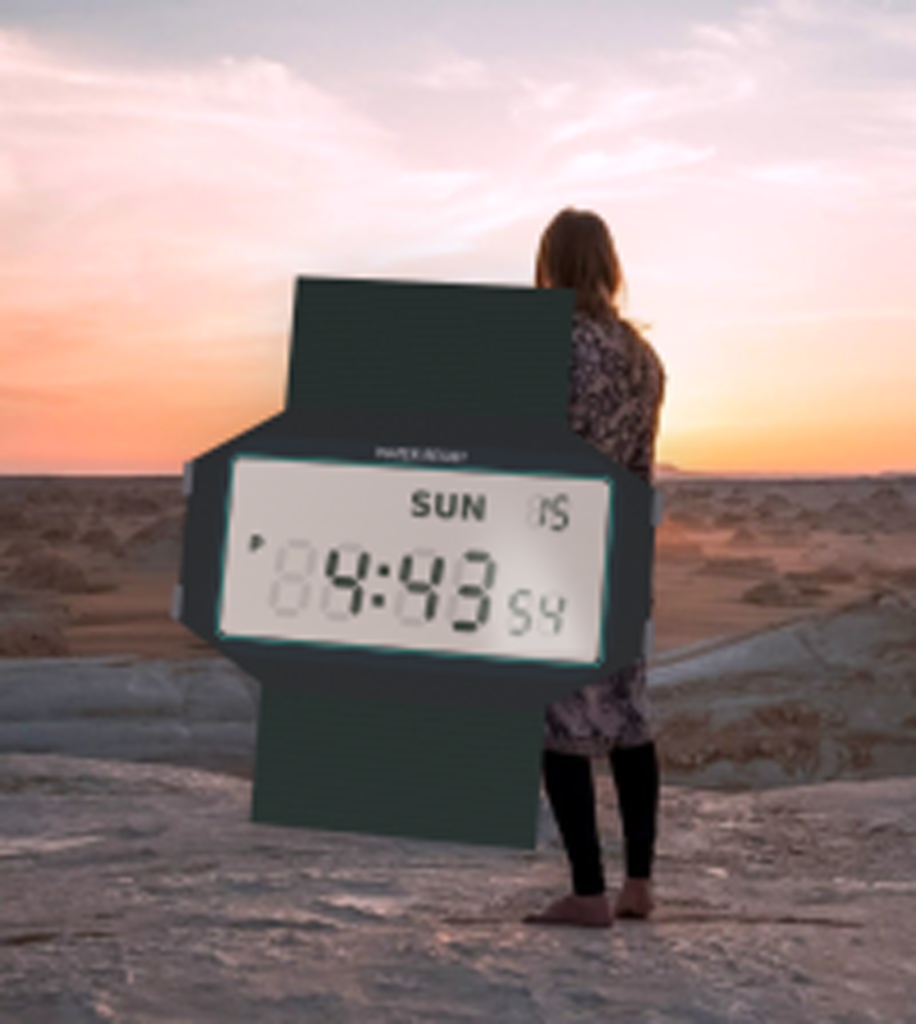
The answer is 4,43,54
